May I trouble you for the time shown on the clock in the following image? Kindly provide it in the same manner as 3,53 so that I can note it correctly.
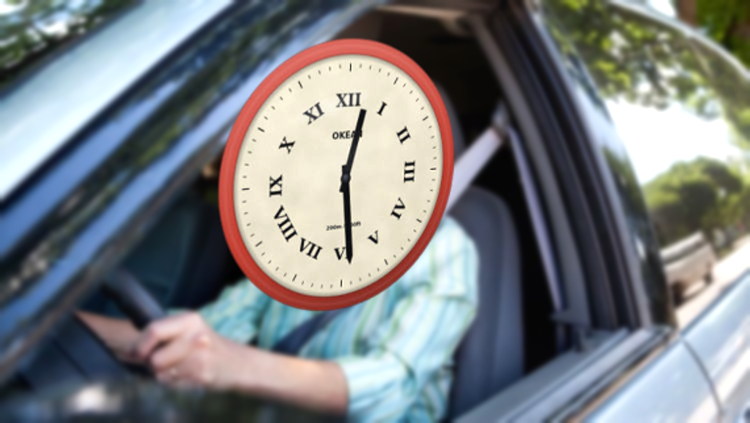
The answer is 12,29
